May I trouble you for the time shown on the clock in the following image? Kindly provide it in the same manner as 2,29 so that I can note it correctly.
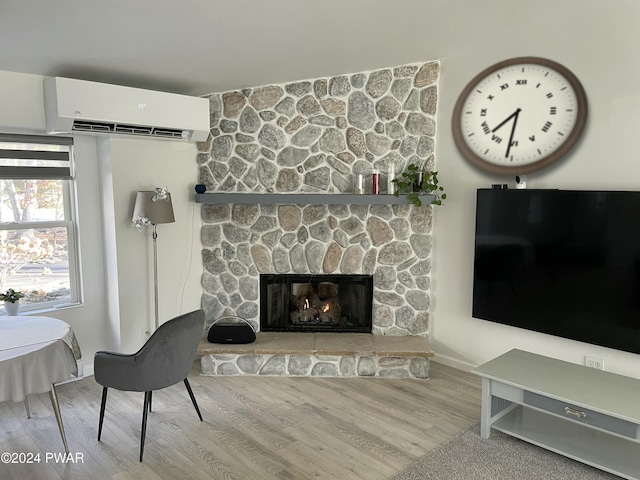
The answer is 7,31
